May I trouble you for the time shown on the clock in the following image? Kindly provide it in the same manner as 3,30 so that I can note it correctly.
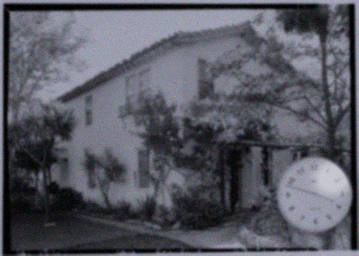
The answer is 3,48
